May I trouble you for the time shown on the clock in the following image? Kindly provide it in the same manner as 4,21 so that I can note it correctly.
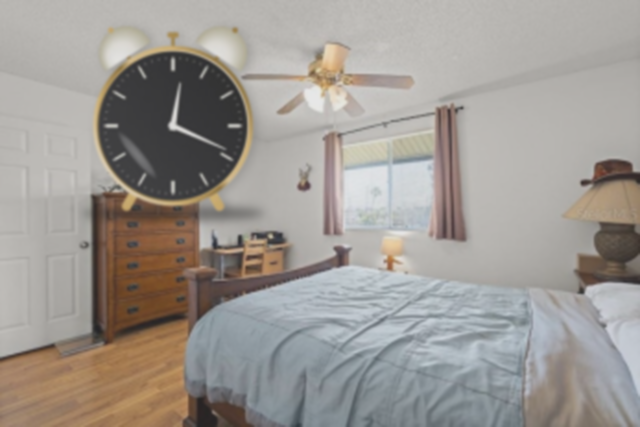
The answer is 12,19
